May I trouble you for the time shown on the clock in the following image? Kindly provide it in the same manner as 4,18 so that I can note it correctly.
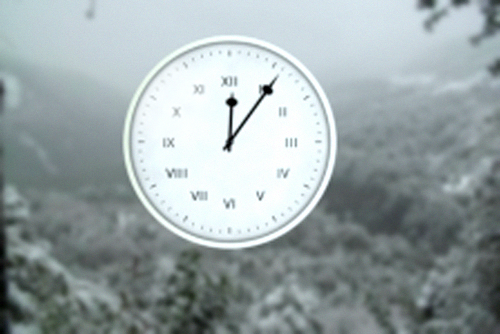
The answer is 12,06
